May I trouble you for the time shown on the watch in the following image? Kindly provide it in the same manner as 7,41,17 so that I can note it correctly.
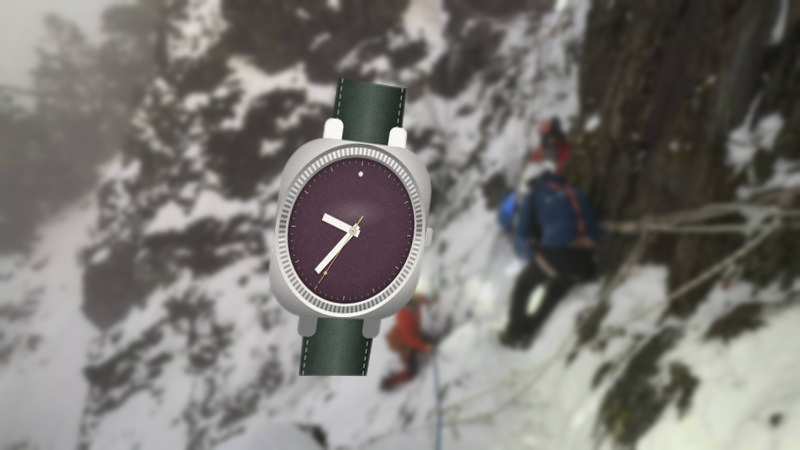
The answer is 9,36,35
